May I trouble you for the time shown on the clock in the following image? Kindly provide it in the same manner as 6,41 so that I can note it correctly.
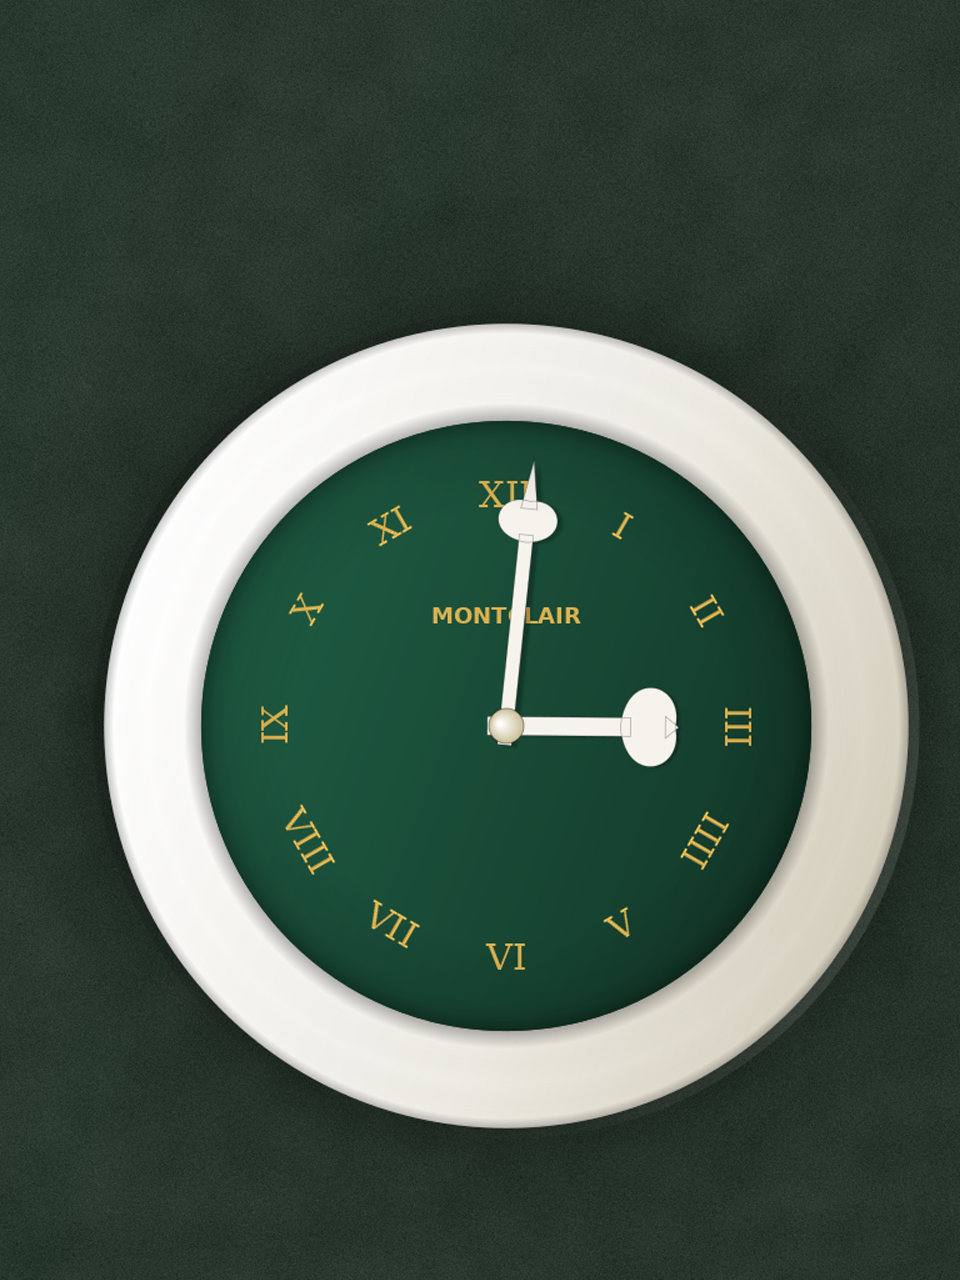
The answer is 3,01
